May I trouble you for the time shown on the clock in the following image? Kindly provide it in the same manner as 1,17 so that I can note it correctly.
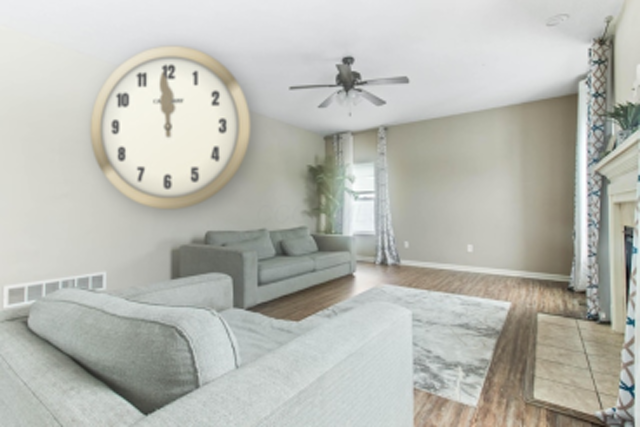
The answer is 11,59
